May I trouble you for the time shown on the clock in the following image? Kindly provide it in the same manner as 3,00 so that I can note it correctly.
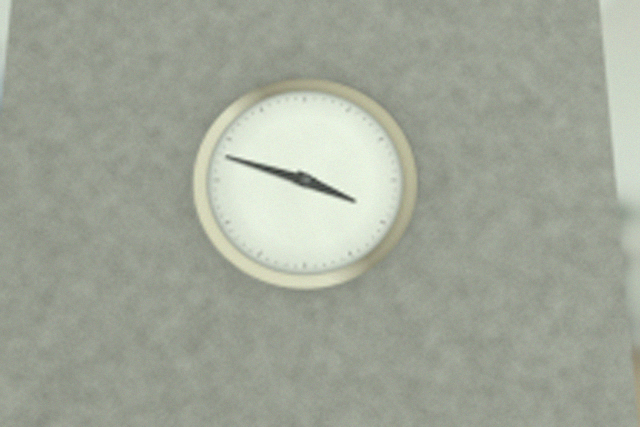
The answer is 3,48
